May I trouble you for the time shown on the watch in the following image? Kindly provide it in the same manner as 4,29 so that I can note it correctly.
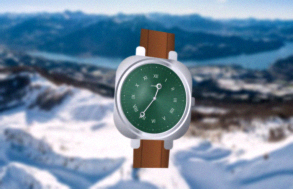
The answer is 12,36
